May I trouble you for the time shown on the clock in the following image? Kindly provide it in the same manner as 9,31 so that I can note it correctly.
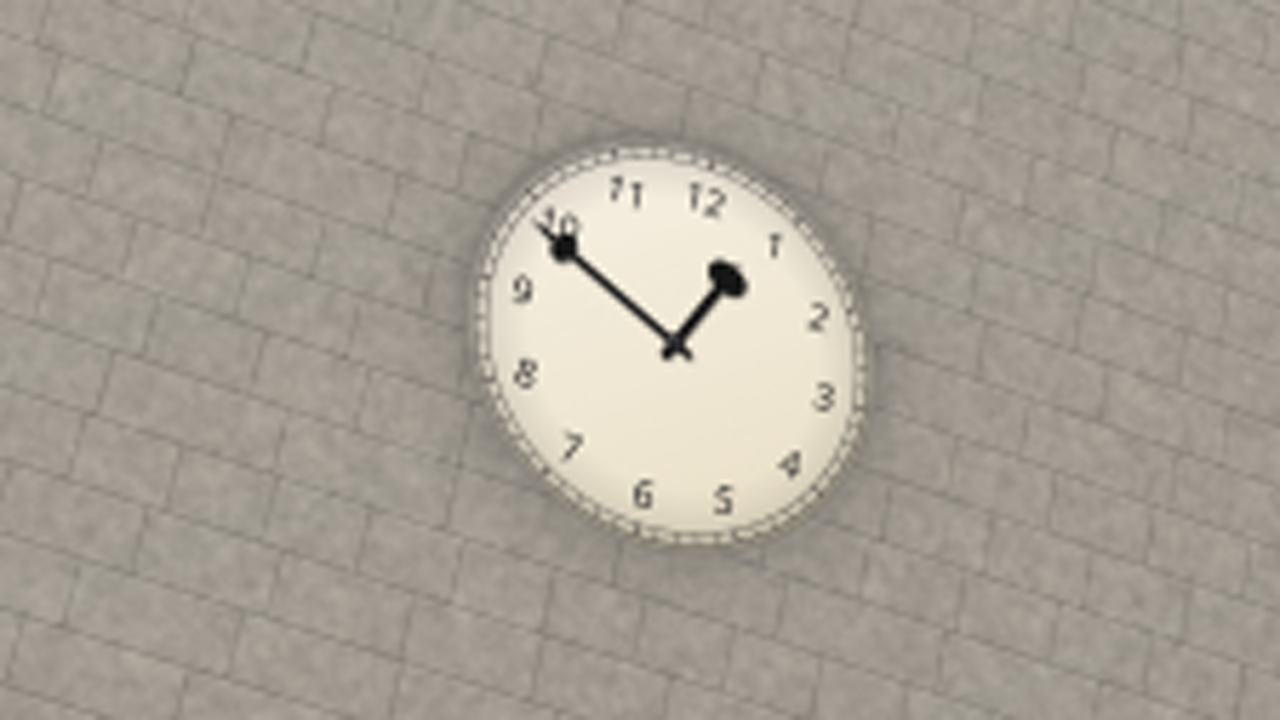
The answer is 12,49
